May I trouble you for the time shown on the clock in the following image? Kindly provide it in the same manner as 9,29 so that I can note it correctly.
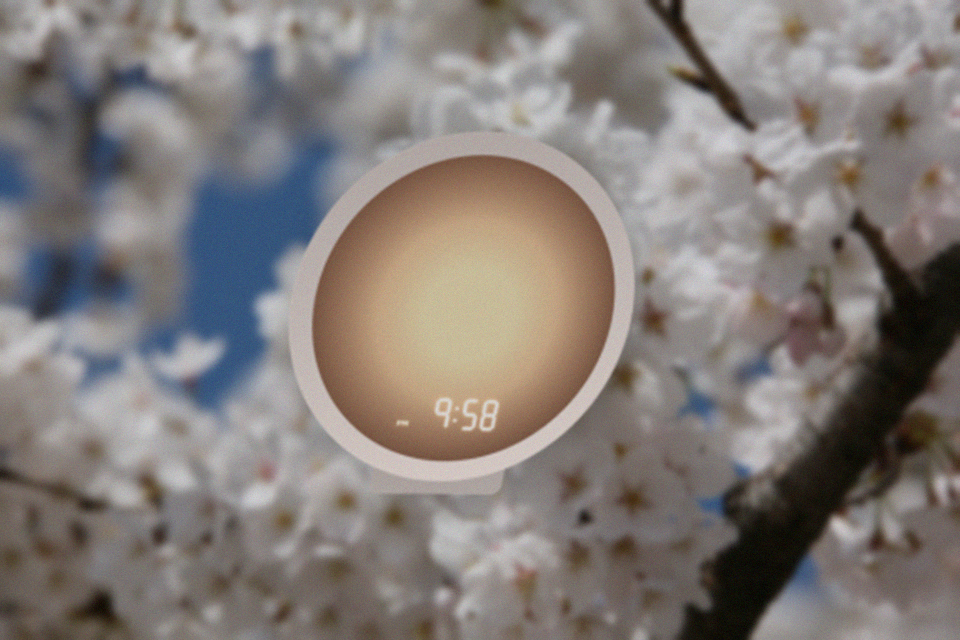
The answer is 9,58
